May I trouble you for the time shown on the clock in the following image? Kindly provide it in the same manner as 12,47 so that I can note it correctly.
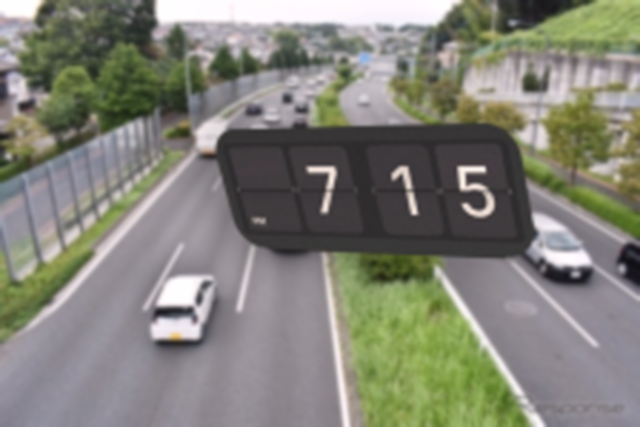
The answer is 7,15
